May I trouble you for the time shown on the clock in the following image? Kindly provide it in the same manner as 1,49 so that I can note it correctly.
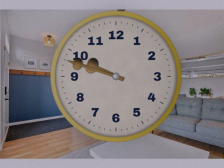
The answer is 9,48
